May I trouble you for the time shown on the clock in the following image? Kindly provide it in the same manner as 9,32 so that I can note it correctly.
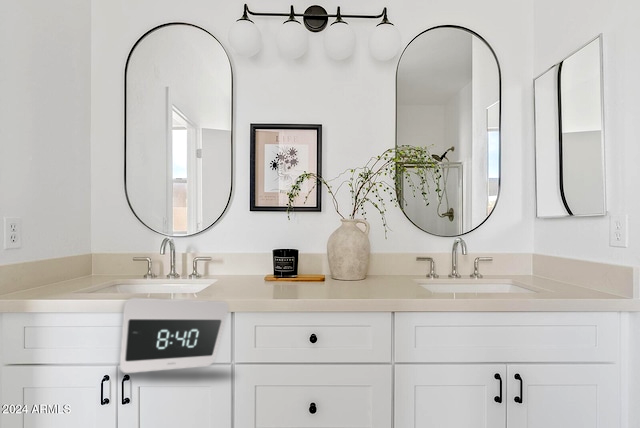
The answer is 8,40
